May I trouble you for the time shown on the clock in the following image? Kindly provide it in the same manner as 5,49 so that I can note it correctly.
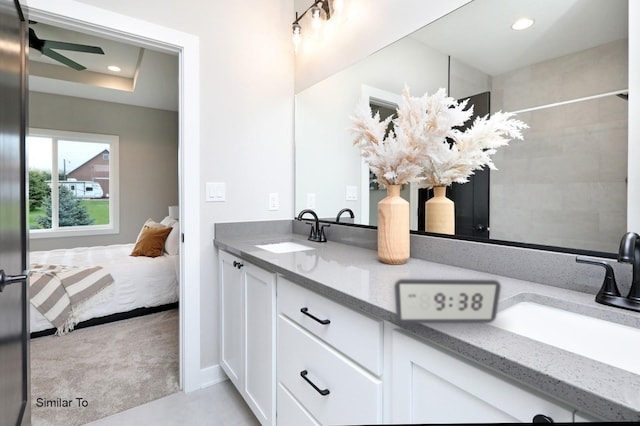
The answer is 9,38
